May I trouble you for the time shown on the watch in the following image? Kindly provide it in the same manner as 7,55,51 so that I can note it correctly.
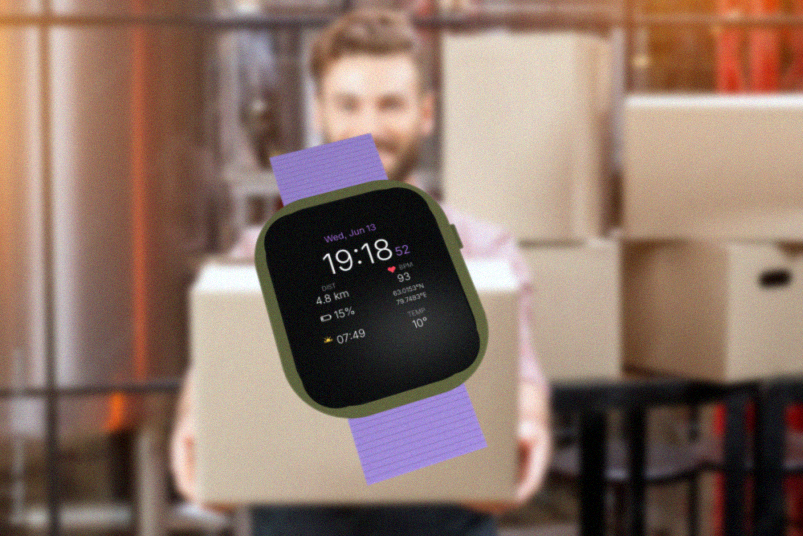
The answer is 19,18,52
